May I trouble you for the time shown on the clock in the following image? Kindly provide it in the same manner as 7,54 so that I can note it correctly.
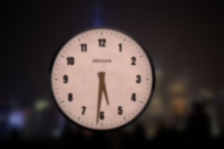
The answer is 5,31
